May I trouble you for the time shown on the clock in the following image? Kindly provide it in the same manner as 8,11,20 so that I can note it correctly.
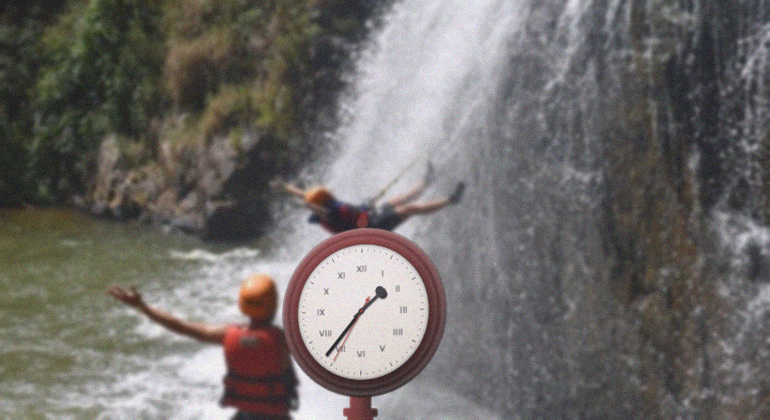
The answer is 1,36,35
